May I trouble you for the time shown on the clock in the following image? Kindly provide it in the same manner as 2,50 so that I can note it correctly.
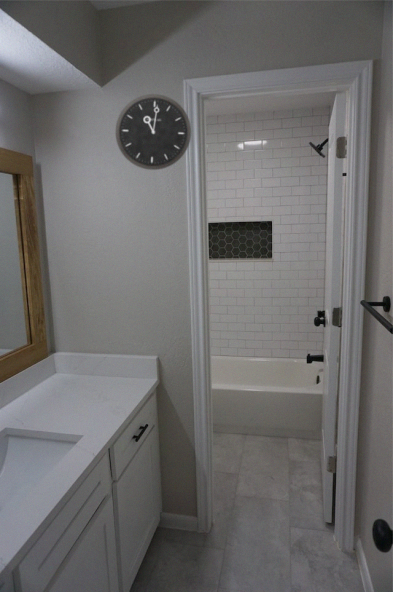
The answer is 11,01
